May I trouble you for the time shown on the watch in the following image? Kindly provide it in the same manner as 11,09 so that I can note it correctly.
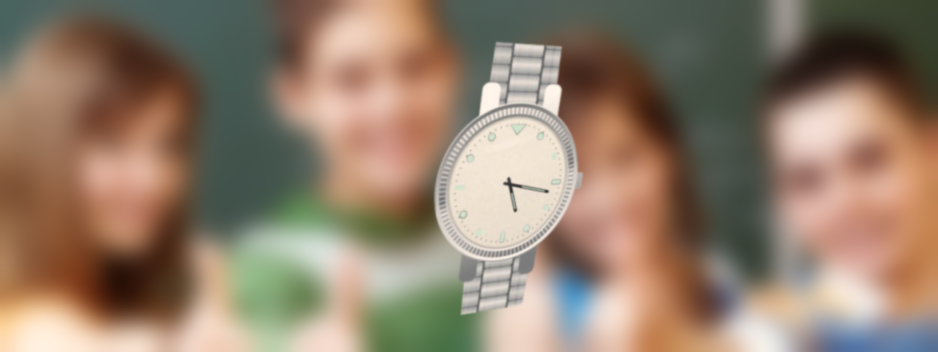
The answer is 5,17
